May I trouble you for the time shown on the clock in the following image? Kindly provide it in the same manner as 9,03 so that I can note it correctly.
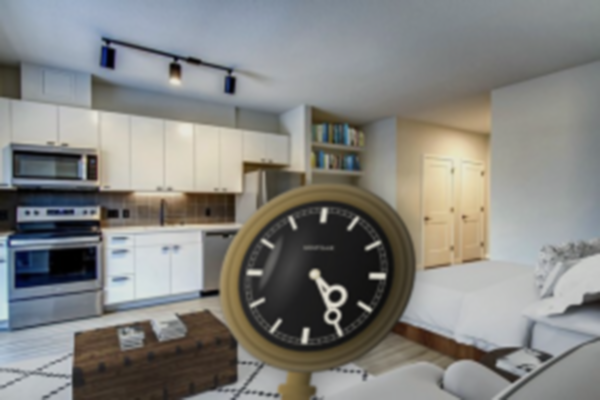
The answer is 4,25
